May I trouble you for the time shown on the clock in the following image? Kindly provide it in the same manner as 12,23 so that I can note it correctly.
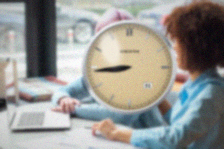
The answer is 8,44
